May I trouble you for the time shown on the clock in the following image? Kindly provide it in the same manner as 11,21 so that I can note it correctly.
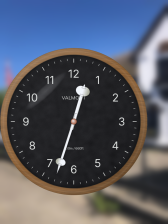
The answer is 12,33
